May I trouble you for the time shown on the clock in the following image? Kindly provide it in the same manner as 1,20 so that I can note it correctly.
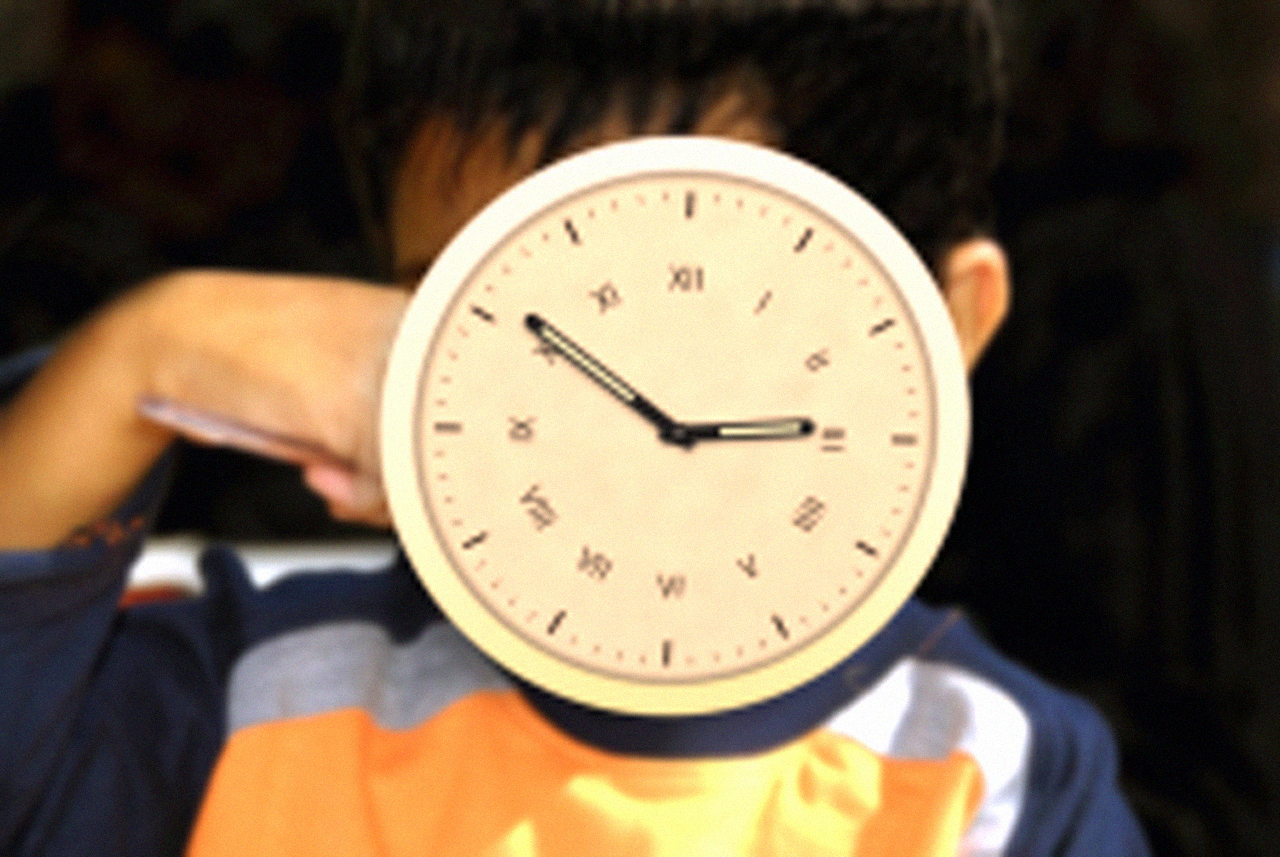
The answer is 2,51
